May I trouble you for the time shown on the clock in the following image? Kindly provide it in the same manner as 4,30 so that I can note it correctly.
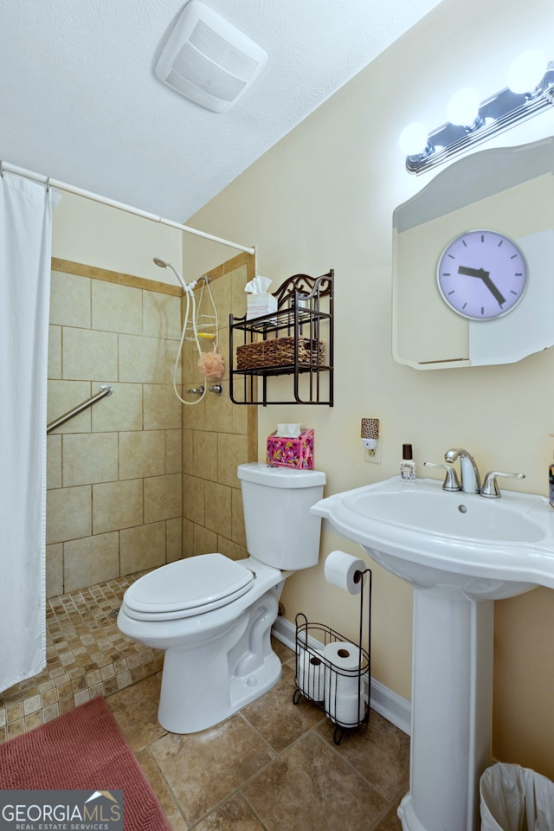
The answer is 9,24
